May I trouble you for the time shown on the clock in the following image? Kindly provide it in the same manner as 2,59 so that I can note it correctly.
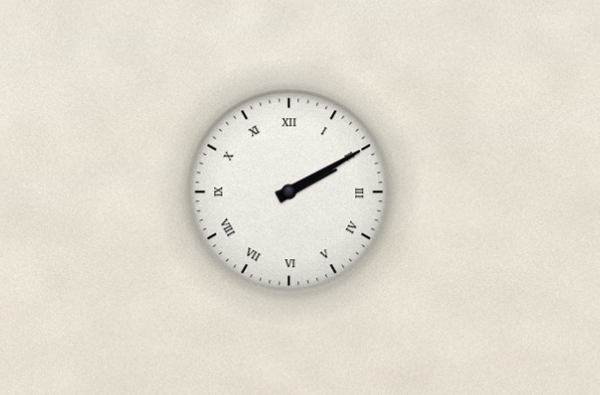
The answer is 2,10
